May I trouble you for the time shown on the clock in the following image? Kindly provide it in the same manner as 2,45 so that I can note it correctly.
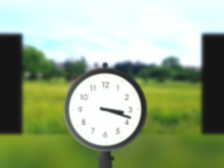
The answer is 3,18
